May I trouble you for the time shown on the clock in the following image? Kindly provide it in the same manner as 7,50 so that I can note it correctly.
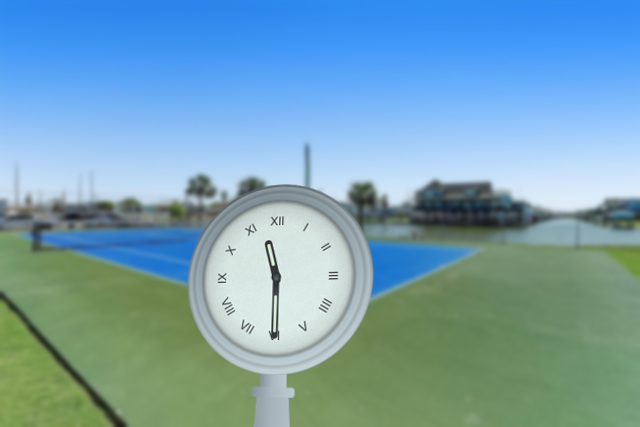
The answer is 11,30
